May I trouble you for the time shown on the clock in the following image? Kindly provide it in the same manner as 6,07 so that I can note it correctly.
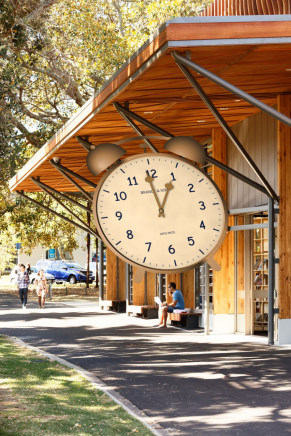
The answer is 12,59
